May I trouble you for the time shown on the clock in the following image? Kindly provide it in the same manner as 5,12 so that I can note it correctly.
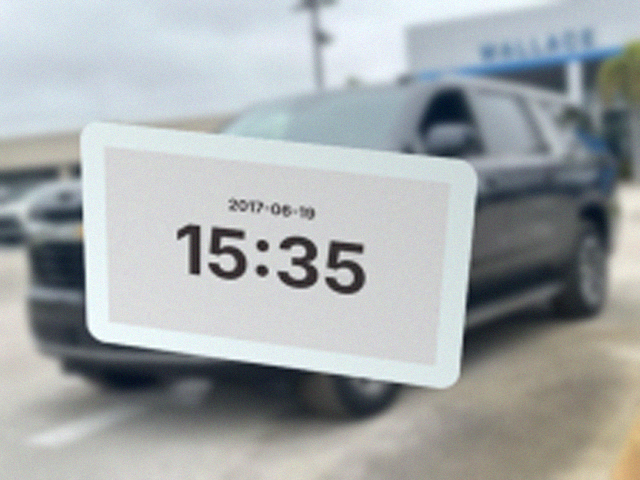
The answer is 15,35
